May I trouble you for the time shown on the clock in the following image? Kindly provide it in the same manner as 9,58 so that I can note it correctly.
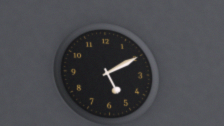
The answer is 5,10
